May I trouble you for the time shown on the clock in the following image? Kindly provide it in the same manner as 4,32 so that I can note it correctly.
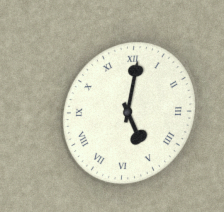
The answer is 5,01
